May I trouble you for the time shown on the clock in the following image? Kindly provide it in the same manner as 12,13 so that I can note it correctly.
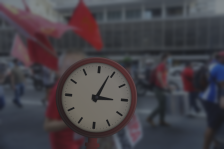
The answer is 3,04
